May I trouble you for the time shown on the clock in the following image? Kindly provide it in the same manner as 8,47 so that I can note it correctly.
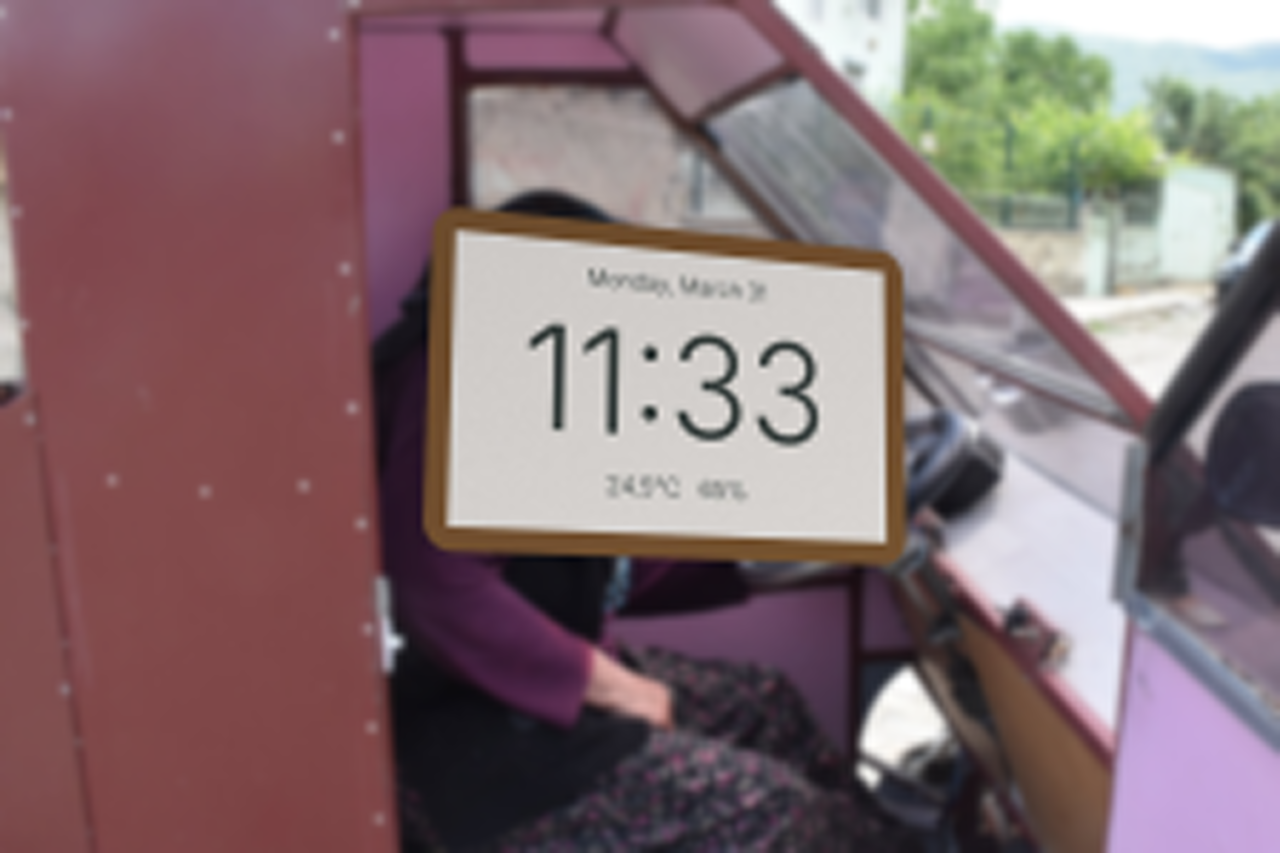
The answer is 11,33
